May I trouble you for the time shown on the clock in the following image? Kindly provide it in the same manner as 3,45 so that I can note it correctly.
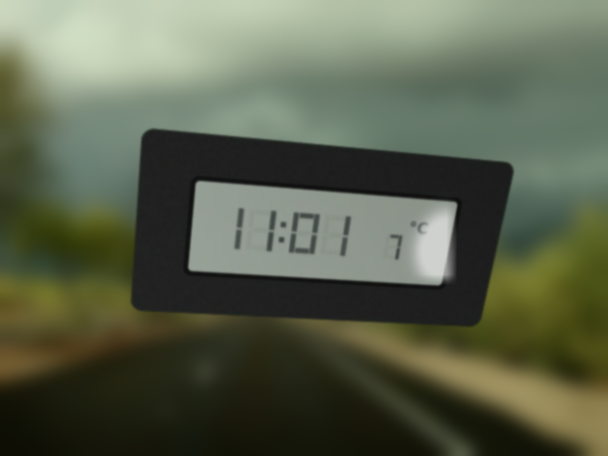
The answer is 11,01
